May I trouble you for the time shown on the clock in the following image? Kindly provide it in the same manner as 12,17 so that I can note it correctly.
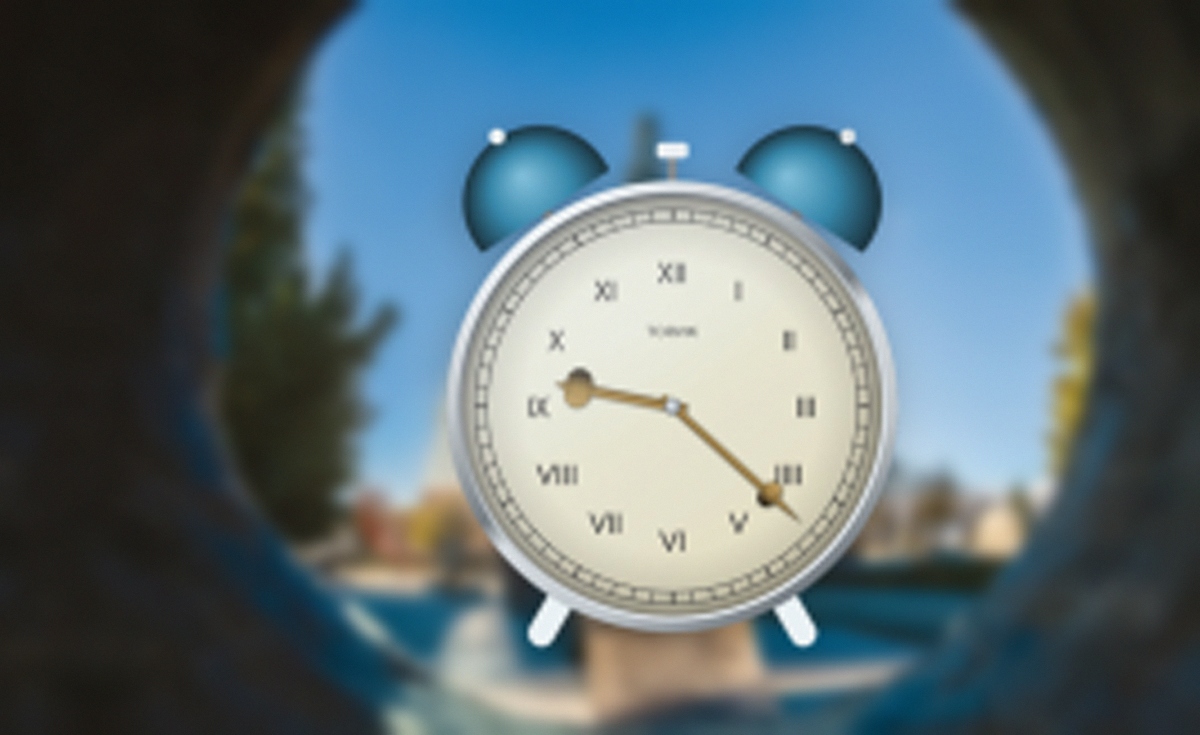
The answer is 9,22
